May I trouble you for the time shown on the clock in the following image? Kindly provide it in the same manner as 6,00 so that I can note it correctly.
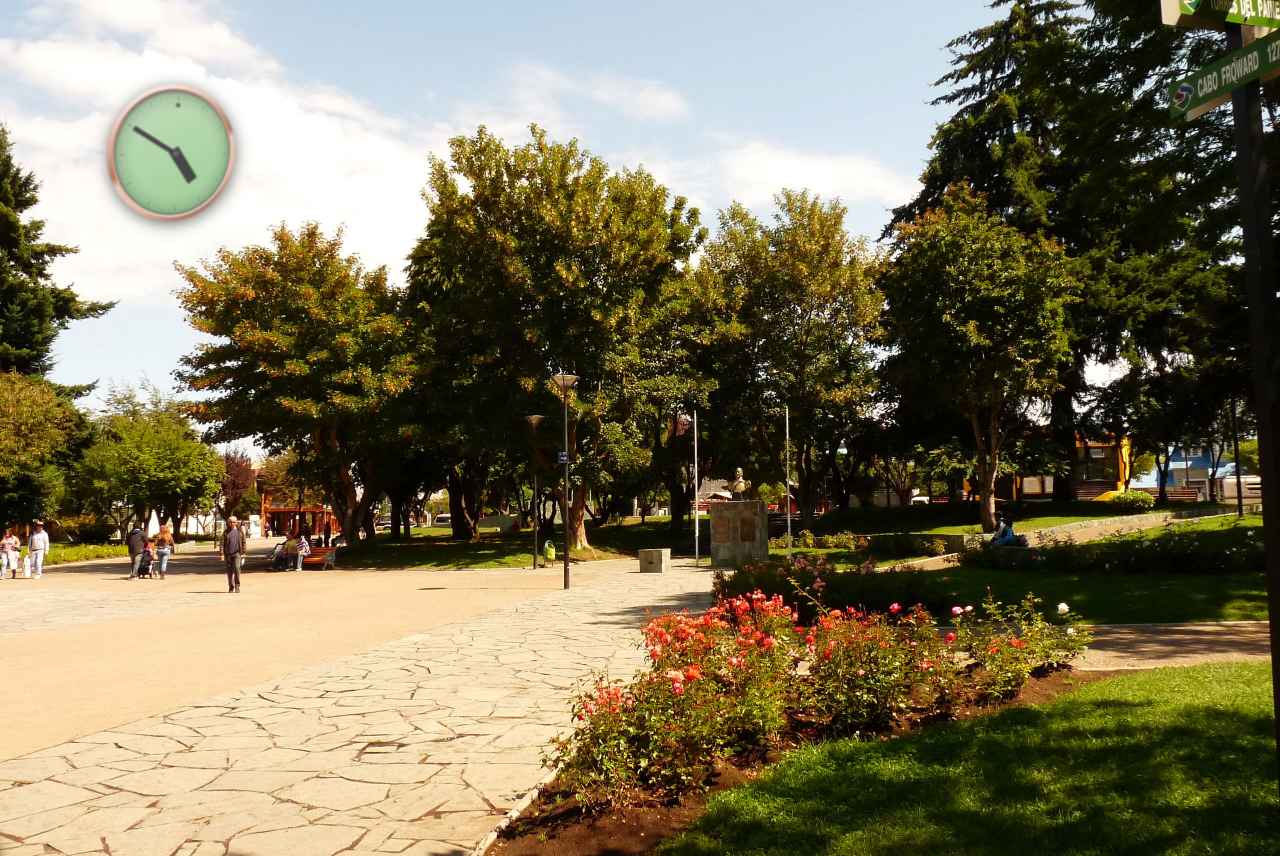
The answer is 4,50
